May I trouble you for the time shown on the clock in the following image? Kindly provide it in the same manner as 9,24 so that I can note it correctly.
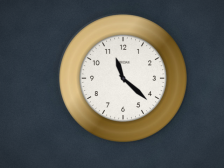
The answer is 11,22
